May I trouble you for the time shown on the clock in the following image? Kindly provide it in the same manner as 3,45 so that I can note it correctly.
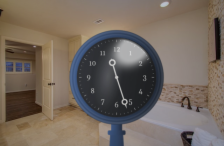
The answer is 11,27
